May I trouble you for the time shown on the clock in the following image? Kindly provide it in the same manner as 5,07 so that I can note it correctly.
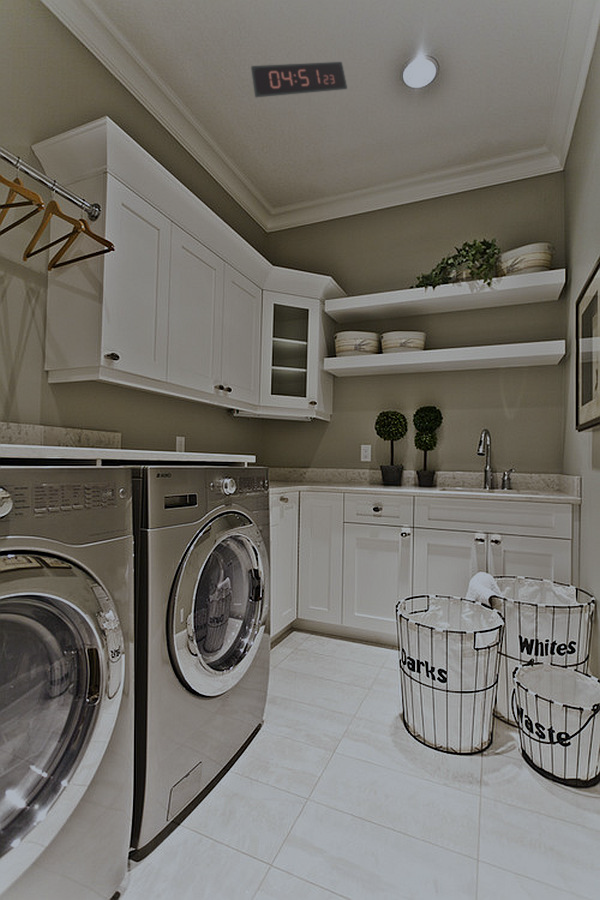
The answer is 4,51
